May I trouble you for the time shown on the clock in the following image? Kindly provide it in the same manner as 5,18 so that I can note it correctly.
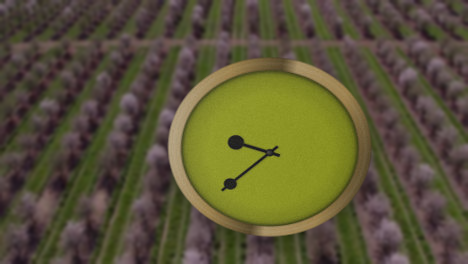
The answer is 9,38
